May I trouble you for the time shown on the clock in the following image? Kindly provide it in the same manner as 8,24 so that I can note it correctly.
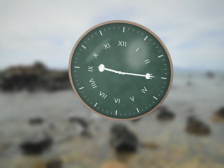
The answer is 9,15
